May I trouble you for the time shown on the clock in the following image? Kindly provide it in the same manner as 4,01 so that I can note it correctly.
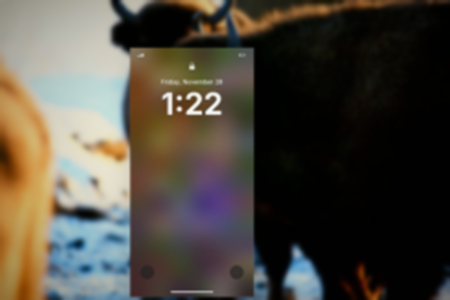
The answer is 1,22
